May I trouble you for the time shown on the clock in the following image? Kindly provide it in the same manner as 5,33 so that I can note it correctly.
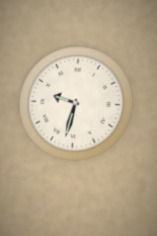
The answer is 9,32
